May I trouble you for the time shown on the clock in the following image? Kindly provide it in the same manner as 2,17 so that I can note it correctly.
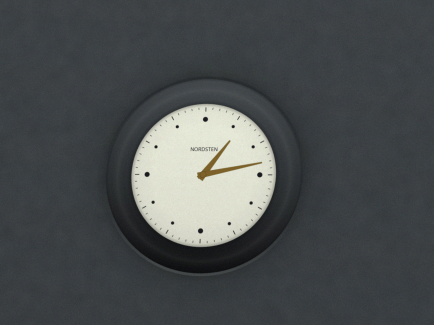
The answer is 1,13
